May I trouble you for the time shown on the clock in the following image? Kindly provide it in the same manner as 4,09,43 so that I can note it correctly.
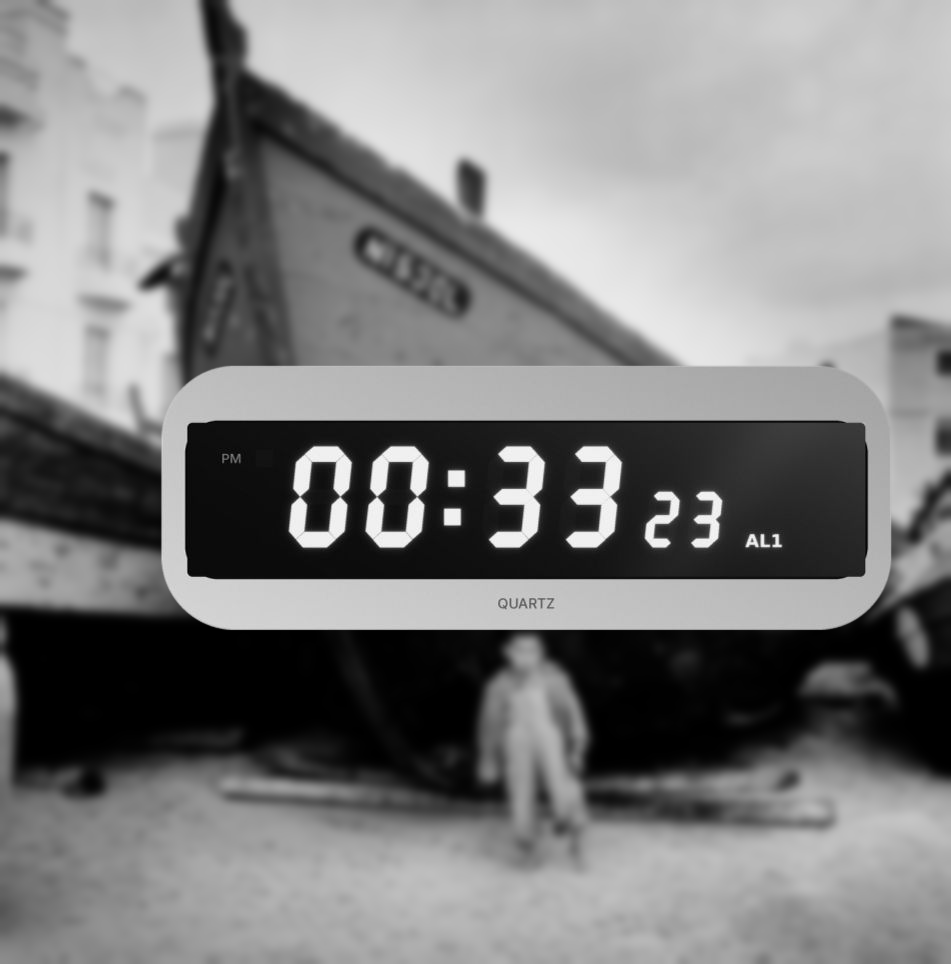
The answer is 0,33,23
